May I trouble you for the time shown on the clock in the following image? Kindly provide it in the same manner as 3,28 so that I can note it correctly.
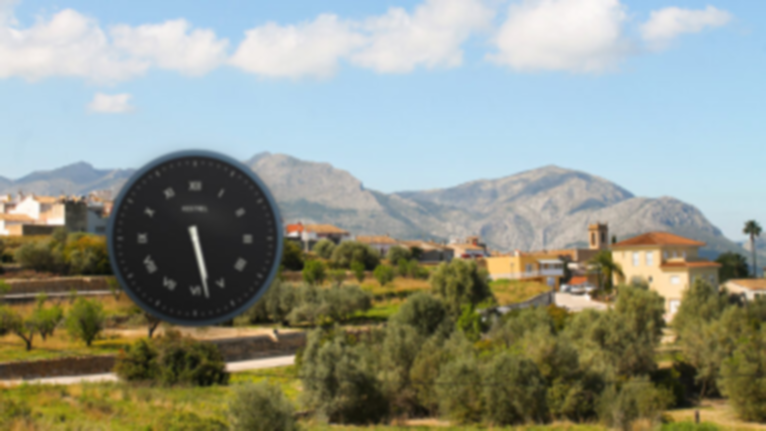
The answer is 5,28
